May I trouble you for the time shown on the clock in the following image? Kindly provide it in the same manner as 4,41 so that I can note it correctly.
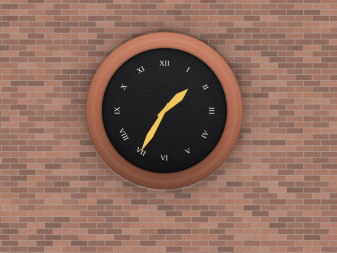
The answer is 1,35
